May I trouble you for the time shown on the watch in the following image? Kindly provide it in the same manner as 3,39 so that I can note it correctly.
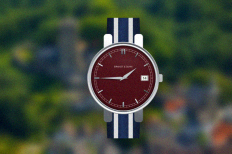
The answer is 1,45
